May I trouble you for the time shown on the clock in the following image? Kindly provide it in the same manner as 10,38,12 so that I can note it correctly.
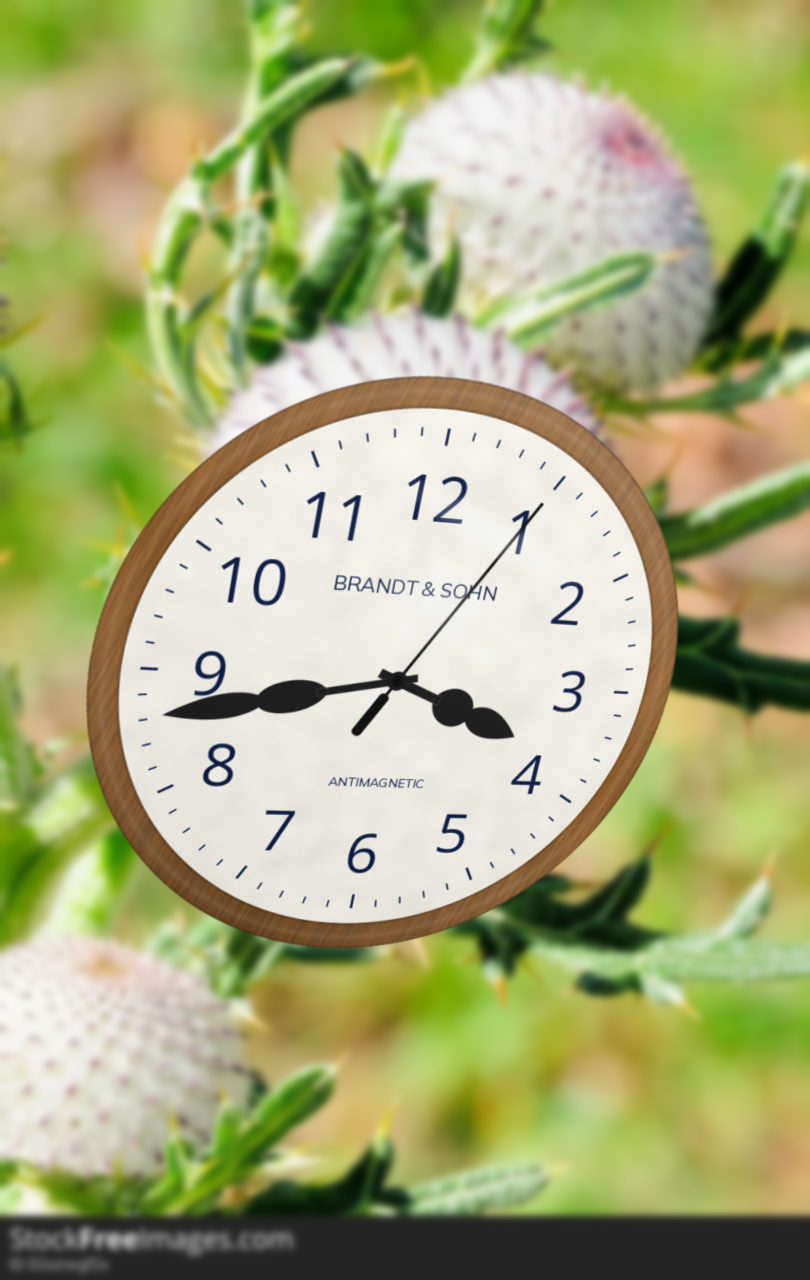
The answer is 3,43,05
